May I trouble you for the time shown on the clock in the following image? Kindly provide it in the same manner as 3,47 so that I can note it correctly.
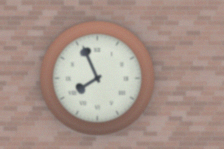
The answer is 7,56
